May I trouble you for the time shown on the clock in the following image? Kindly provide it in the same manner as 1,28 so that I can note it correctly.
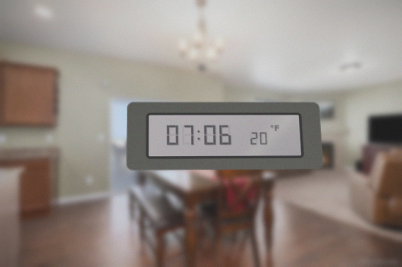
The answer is 7,06
